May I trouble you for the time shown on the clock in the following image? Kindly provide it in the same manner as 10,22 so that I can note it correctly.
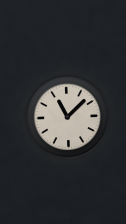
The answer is 11,08
